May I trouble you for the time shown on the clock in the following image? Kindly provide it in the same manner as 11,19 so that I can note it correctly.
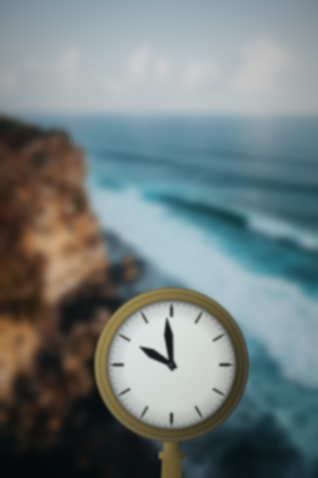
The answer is 9,59
